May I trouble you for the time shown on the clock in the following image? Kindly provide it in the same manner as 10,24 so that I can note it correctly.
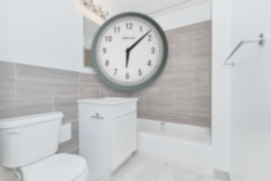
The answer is 6,08
